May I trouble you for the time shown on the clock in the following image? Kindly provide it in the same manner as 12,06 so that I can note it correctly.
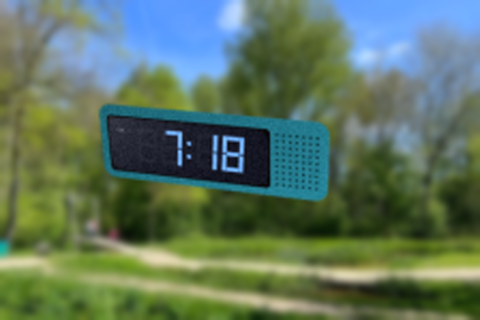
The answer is 7,18
